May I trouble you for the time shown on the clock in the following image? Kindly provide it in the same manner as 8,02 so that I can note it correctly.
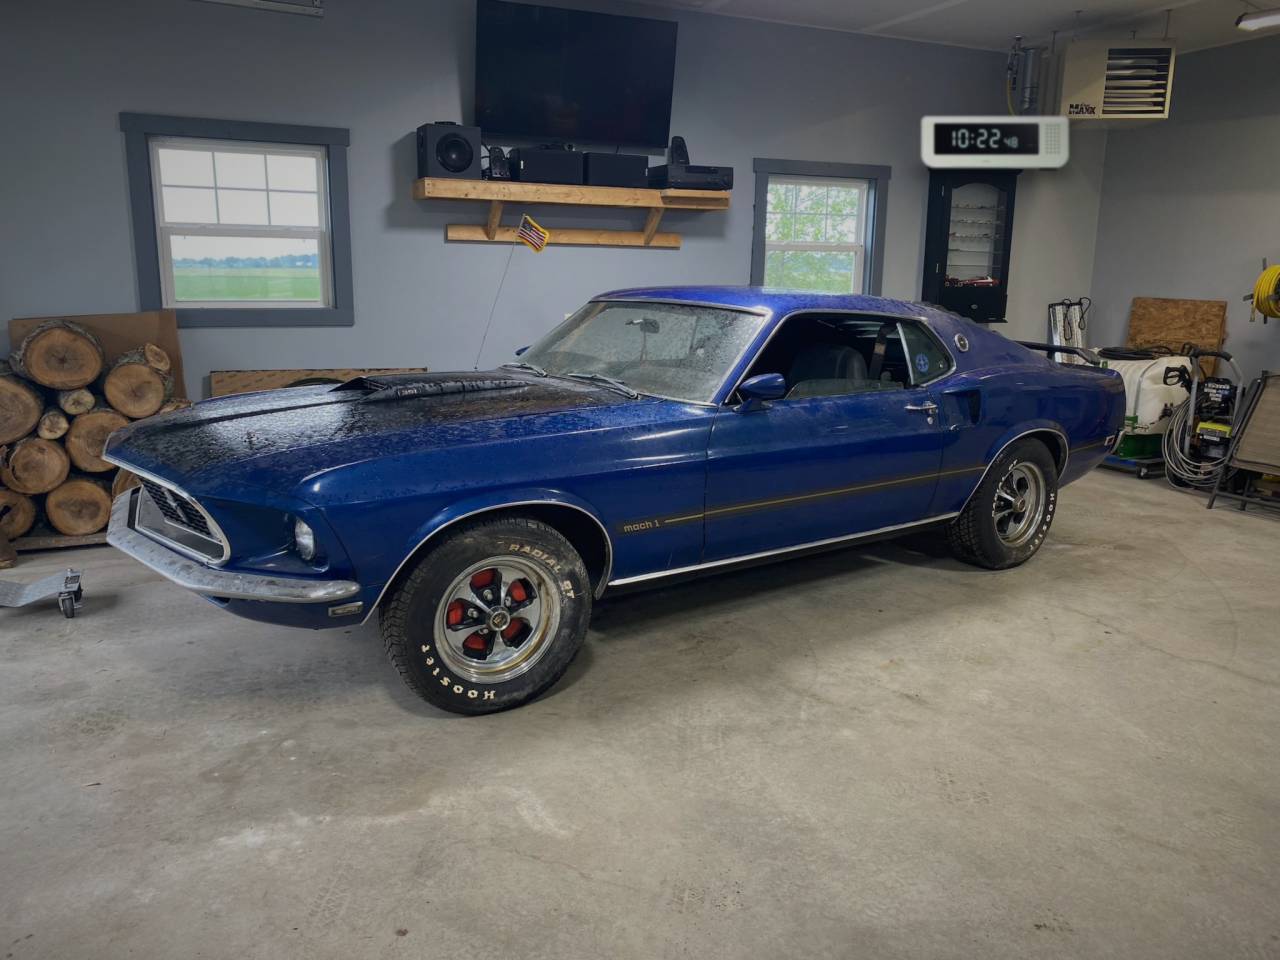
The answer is 10,22
